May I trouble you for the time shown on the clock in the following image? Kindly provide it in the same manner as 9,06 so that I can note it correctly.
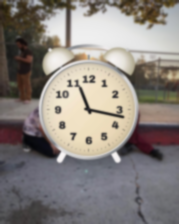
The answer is 11,17
